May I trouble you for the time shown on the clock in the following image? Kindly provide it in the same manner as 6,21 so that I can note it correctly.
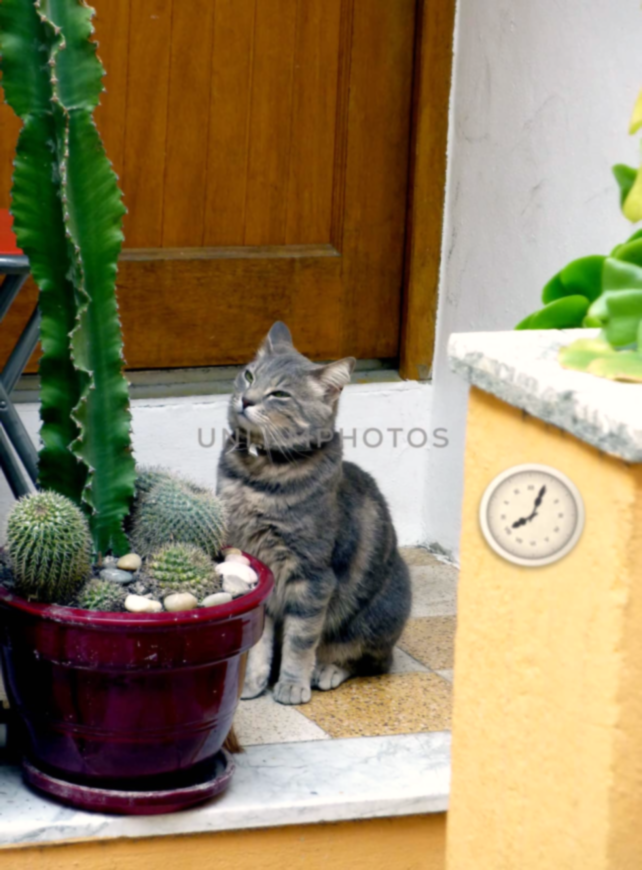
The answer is 8,04
